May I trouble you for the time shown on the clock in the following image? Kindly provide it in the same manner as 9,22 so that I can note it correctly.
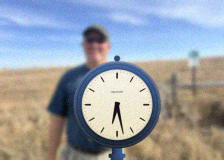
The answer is 6,28
